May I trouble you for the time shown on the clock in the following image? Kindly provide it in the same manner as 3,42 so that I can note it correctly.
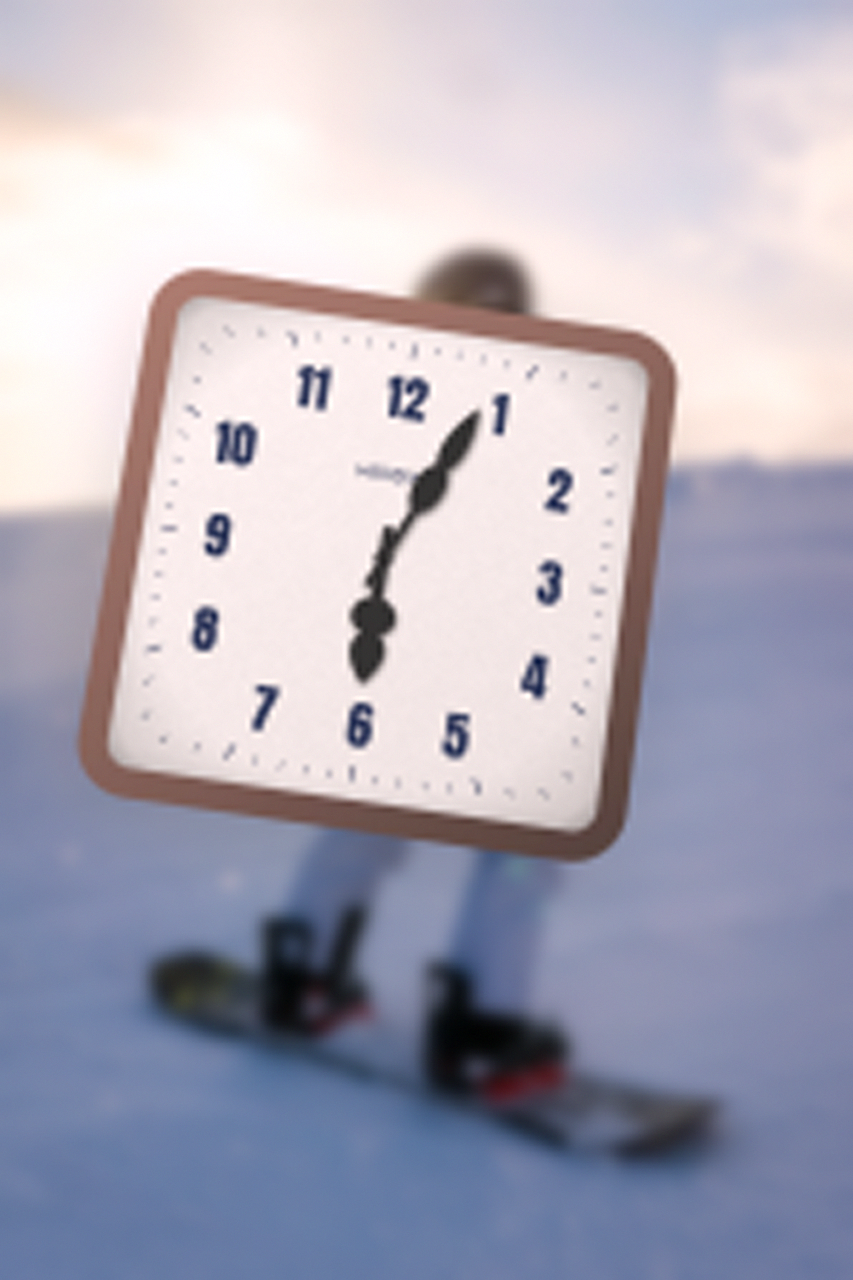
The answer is 6,04
